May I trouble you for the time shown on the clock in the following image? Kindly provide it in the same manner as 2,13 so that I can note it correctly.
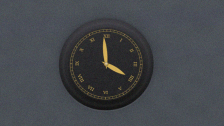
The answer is 3,59
